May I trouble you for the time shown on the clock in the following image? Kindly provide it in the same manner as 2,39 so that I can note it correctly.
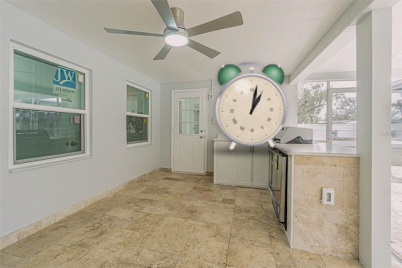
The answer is 1,02
